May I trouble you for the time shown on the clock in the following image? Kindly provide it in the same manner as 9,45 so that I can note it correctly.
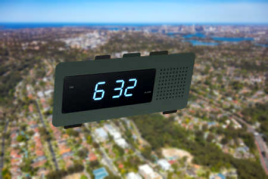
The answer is 6,32
